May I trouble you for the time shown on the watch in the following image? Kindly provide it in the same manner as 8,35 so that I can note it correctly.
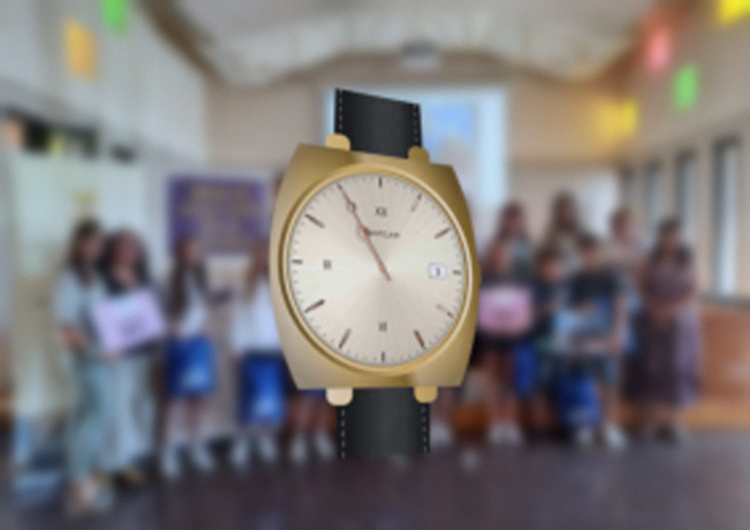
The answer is 10,55
